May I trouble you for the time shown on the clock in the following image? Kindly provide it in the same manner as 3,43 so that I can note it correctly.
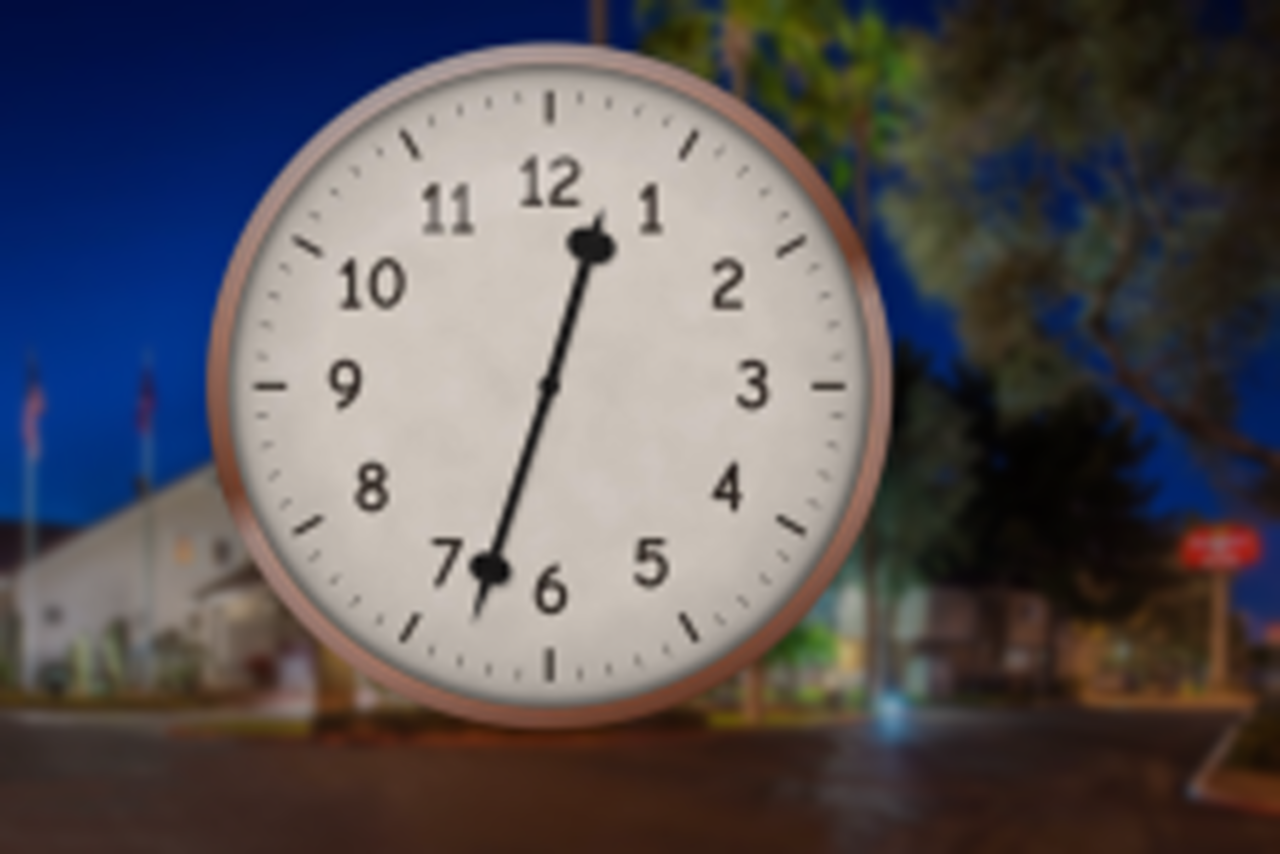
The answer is 12,33
